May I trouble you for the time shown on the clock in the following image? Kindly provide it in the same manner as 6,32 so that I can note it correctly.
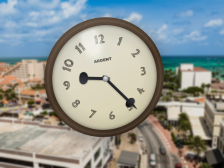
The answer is 9,24
